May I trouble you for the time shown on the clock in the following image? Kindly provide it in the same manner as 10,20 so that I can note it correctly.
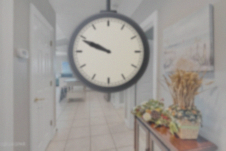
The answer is 9,49
